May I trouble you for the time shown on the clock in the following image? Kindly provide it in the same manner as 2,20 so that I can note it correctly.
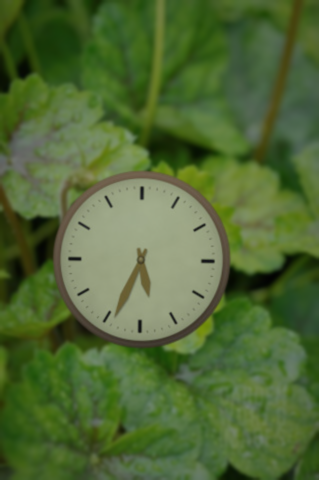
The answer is 5,34
